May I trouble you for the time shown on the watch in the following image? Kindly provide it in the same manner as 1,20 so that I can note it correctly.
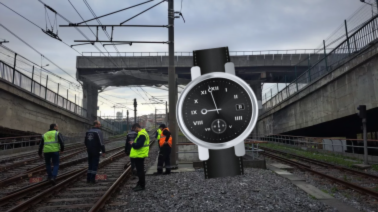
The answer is 8,58
